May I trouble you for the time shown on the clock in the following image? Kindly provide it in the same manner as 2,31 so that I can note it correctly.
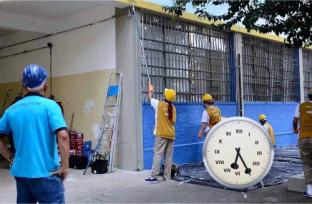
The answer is 6,25
